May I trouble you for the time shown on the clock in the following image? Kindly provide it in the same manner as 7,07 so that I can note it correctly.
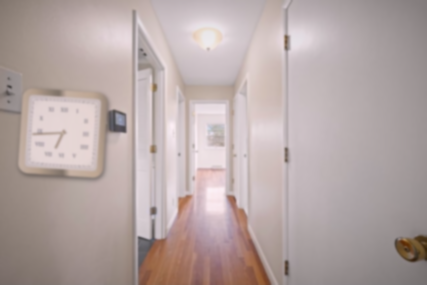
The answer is 6,44
